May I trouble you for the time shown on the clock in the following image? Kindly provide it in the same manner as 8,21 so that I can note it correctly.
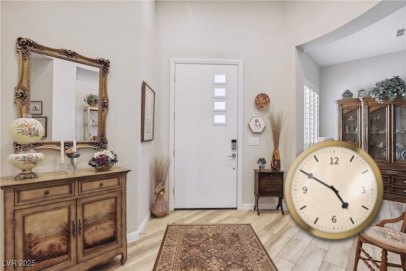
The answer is 4,50
